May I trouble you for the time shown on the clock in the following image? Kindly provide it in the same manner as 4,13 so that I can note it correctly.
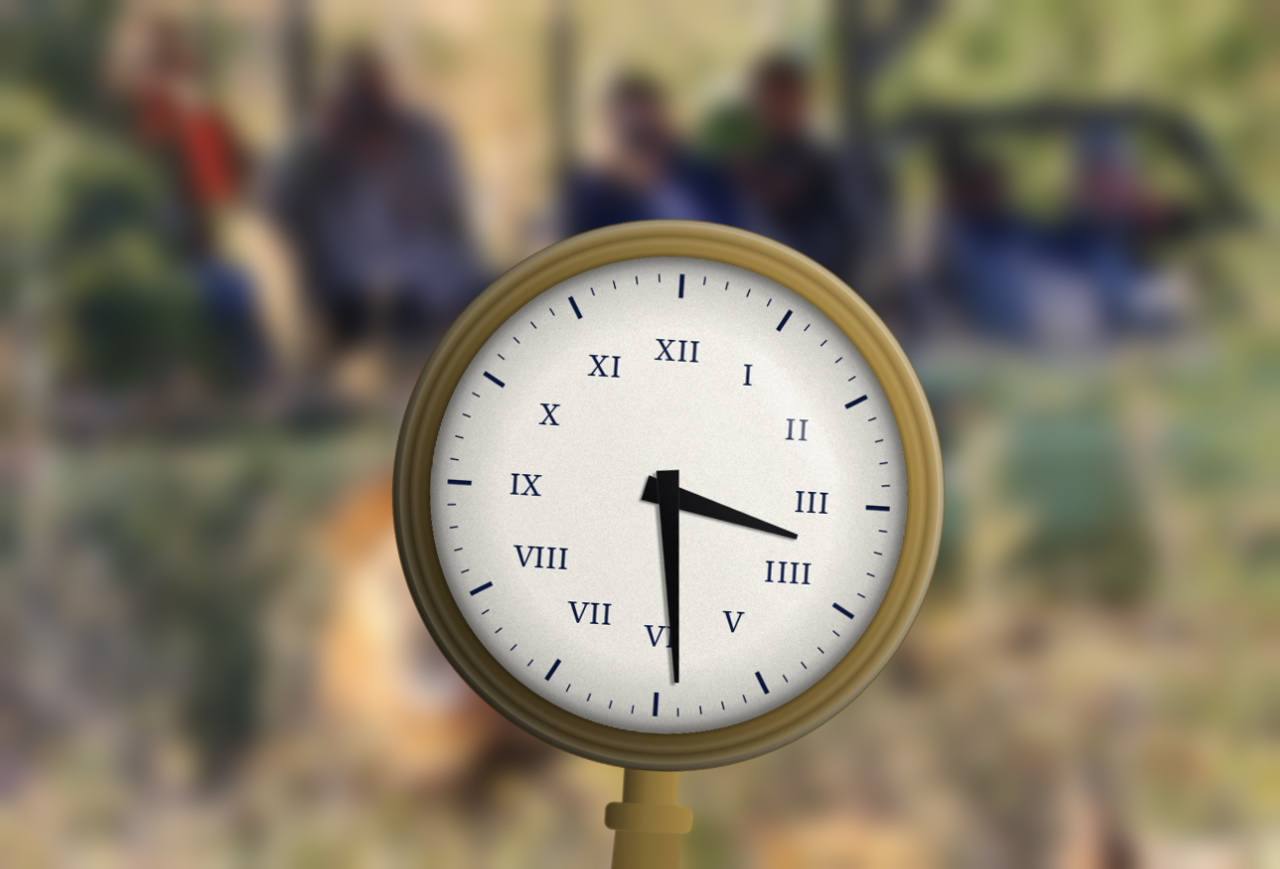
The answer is 3,29
